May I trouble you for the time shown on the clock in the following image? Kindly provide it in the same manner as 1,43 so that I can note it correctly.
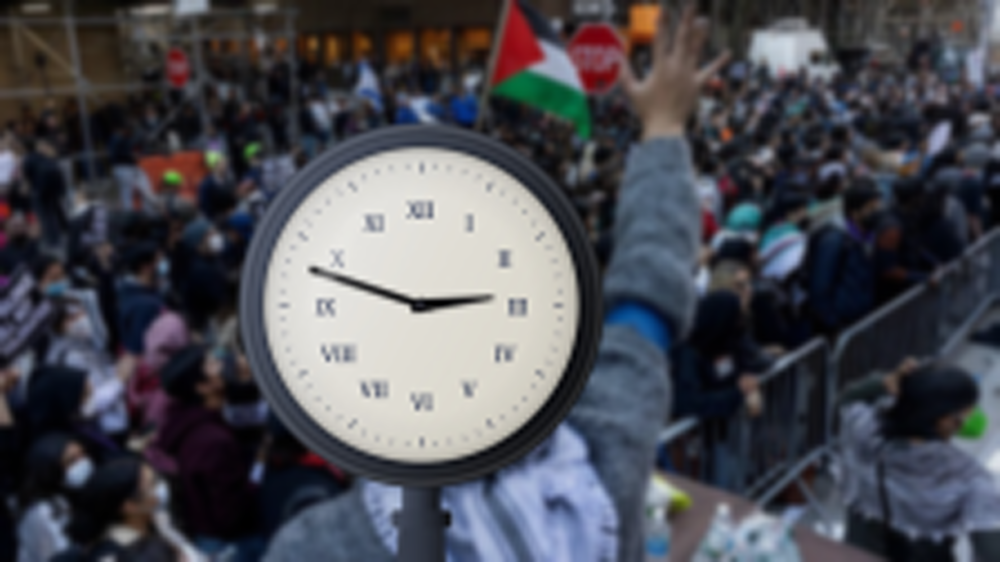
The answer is 2,48
